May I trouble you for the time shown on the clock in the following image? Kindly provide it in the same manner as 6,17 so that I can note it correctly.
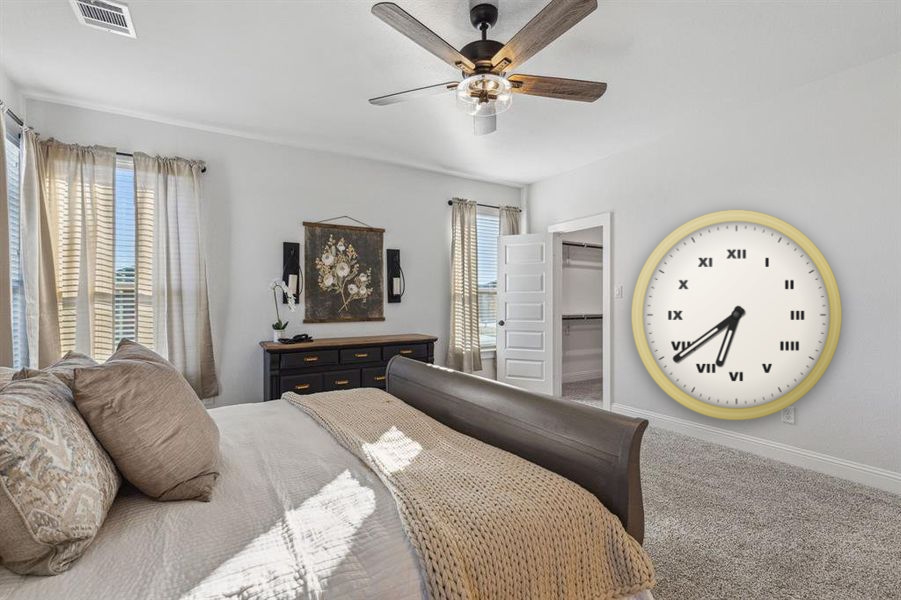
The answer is 6,39
